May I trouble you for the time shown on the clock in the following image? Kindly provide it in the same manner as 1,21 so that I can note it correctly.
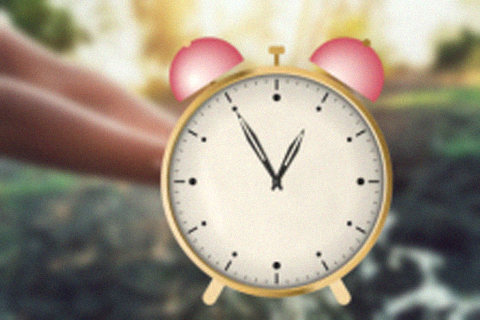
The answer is 12,55
